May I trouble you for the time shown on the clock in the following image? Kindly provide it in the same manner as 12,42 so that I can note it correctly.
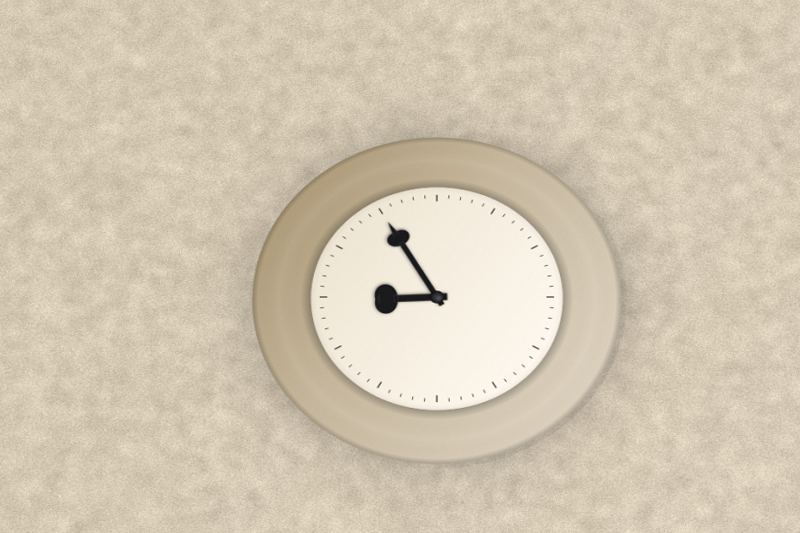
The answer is 8,55
